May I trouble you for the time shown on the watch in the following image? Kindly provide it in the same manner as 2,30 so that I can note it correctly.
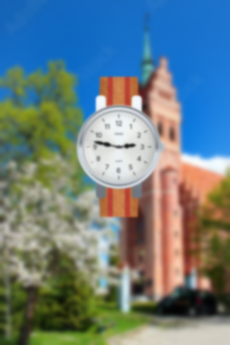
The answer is 2,47
